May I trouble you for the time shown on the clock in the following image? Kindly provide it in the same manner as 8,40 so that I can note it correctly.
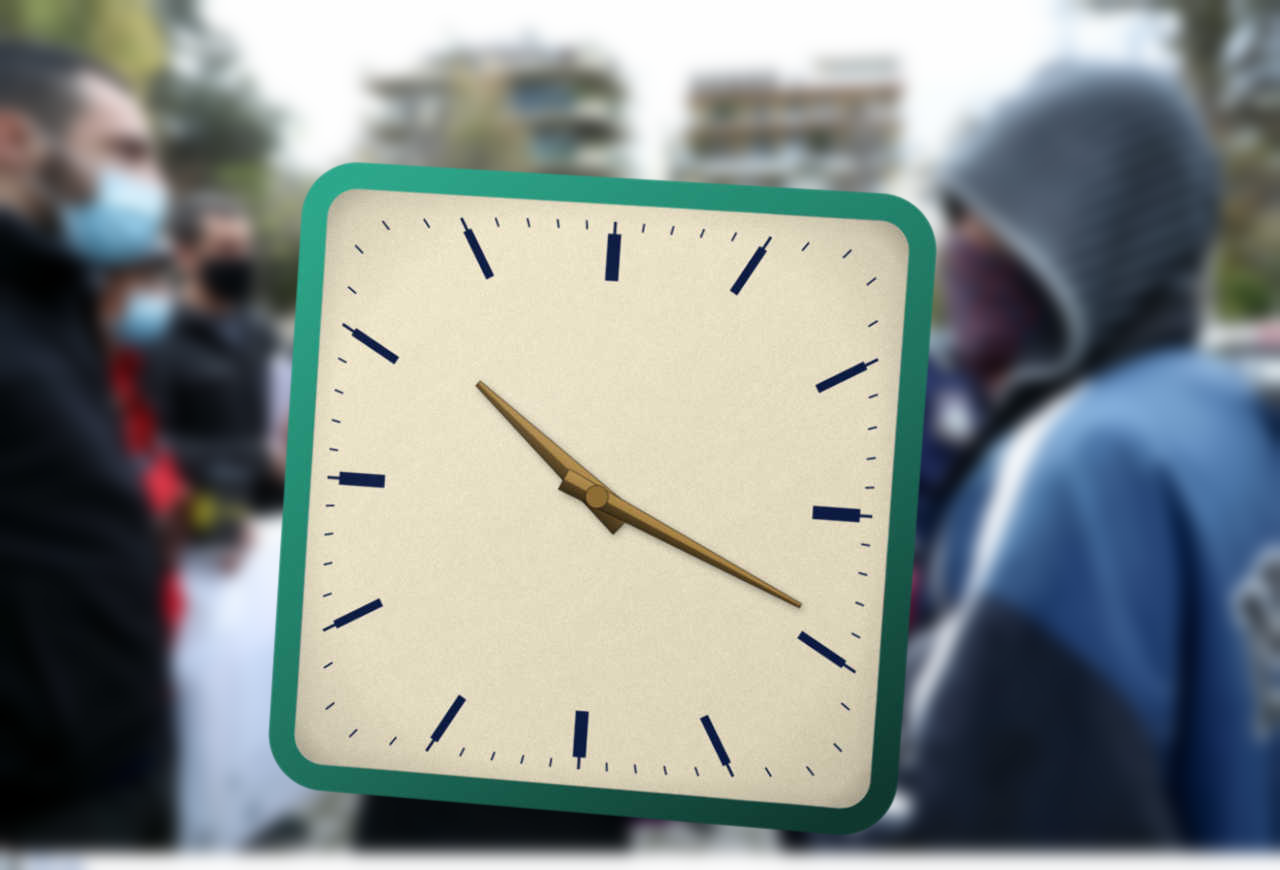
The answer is 10,19
